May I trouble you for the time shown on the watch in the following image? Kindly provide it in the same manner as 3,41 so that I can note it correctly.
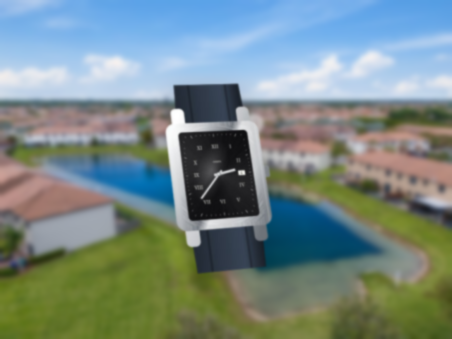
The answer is 2,37
